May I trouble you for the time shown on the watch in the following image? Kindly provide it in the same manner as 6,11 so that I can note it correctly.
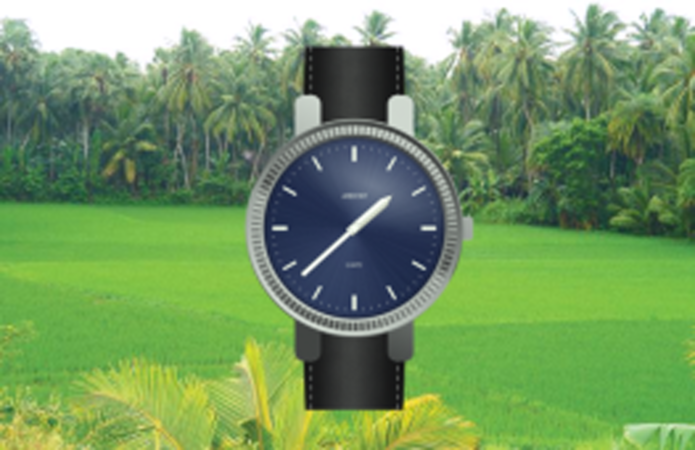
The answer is 1,38
